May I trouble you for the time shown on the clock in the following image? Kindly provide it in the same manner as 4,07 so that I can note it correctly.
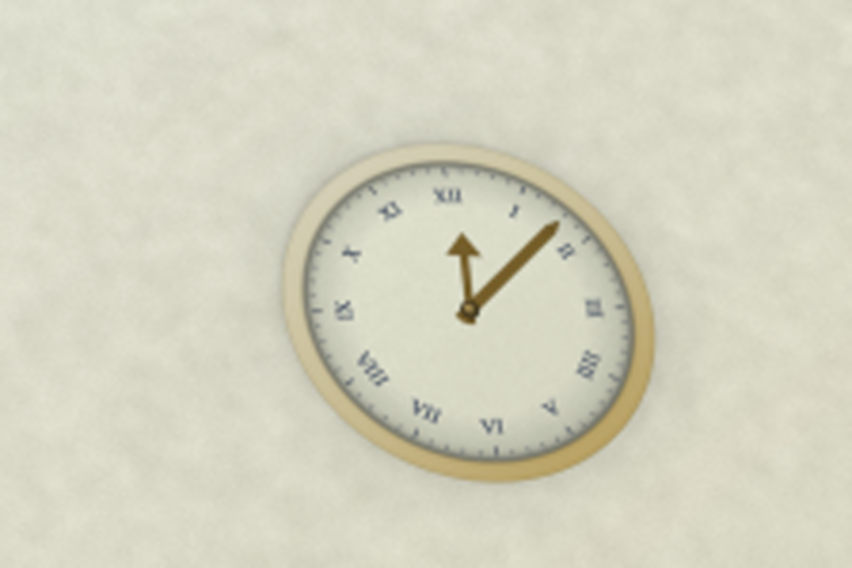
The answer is 12,08
